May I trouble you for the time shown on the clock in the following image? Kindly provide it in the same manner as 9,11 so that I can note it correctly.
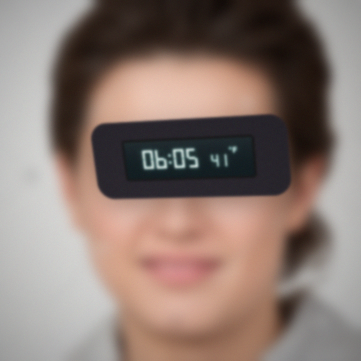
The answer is 6,05
